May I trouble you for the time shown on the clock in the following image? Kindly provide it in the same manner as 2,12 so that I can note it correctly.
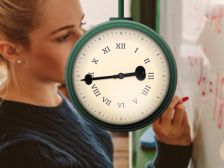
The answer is 2,44
